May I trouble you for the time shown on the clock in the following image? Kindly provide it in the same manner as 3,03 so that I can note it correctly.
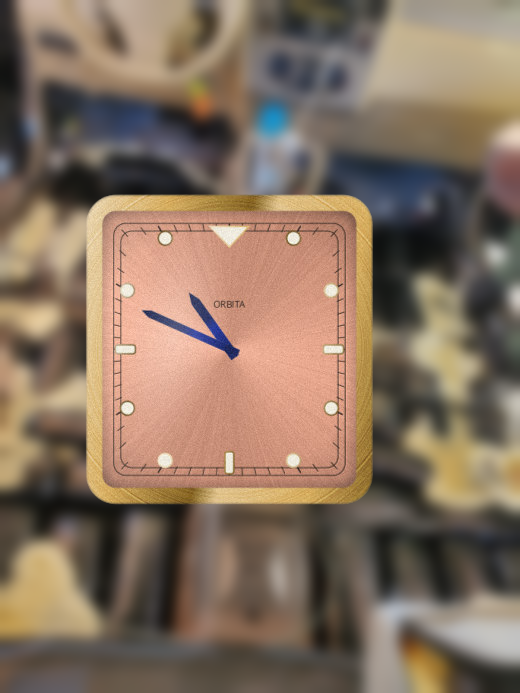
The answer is 10,49
